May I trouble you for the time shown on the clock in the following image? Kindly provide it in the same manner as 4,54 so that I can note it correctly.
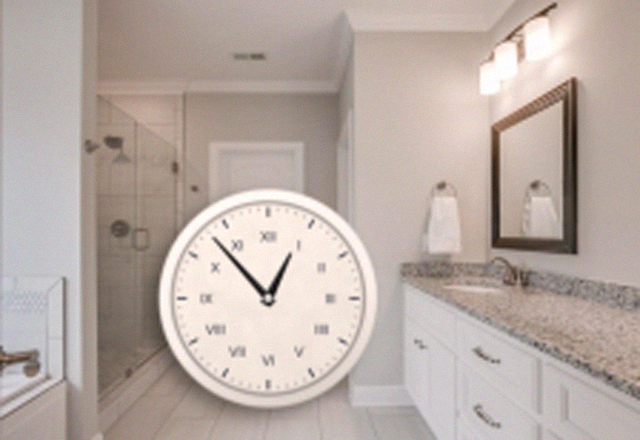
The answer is 12,53
